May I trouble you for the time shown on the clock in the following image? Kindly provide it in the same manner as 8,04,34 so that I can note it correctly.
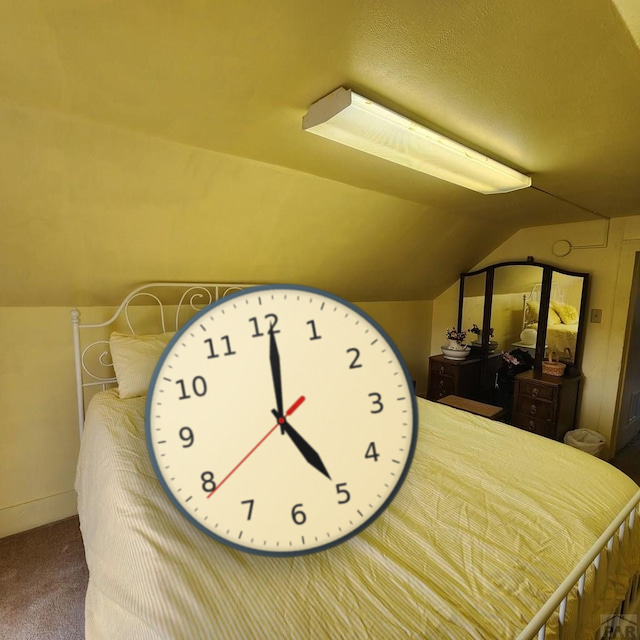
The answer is 5,00,39
